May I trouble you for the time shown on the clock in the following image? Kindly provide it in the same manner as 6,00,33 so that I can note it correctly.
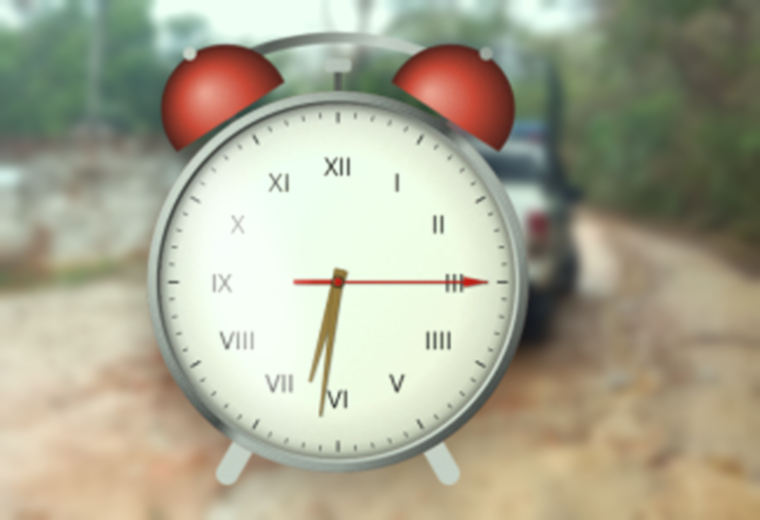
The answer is 6,31,15
